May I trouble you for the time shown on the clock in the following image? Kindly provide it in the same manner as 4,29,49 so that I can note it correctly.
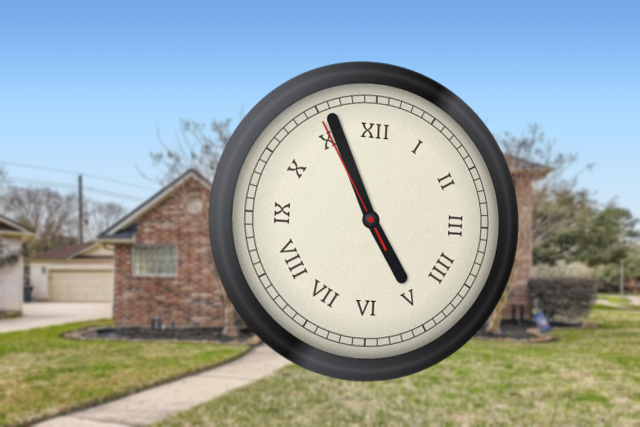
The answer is 4,55,55
